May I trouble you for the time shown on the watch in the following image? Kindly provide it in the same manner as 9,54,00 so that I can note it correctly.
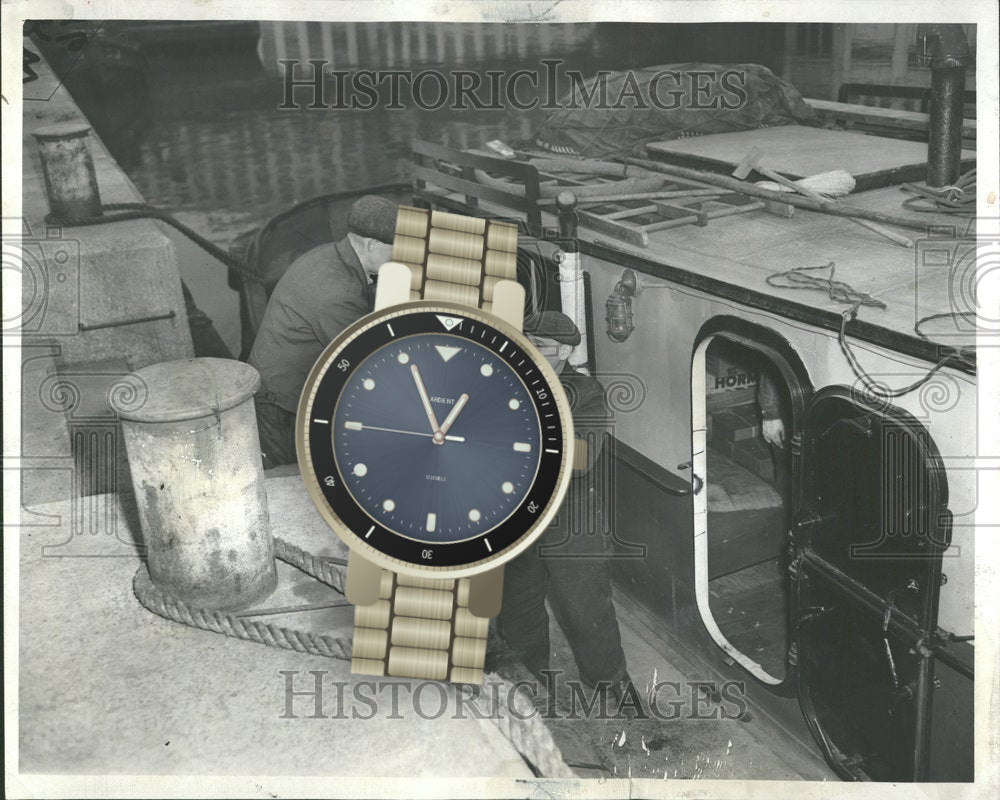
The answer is 12,55,45
